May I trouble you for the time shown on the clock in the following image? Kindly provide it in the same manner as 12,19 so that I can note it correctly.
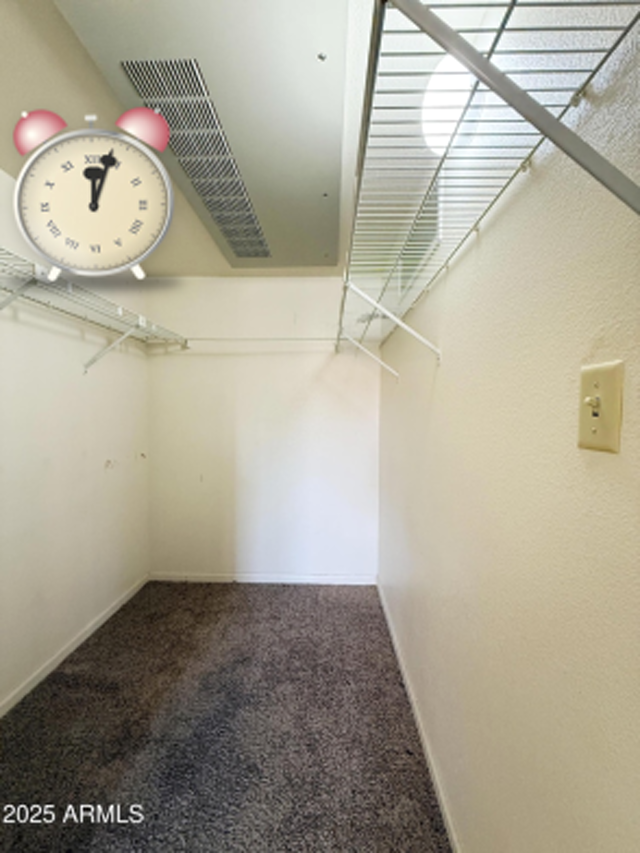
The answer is 12,03
